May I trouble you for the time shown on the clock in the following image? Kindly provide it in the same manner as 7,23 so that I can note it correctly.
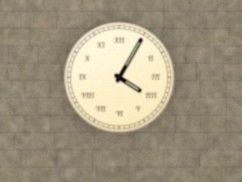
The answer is 4,05
